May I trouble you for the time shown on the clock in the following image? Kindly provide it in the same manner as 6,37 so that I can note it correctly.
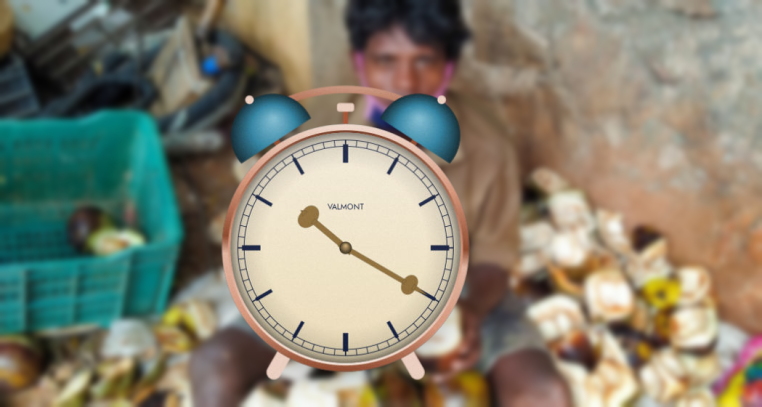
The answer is 10,20
